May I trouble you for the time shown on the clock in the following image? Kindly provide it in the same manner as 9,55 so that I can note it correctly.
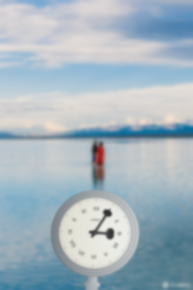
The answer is 3,05
